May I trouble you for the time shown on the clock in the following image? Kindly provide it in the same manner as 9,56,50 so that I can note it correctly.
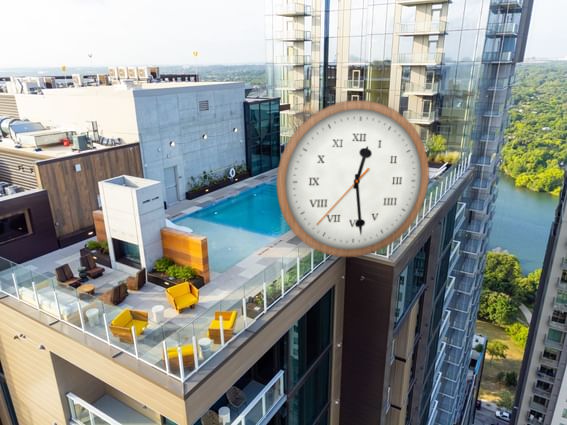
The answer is 12,28,37
